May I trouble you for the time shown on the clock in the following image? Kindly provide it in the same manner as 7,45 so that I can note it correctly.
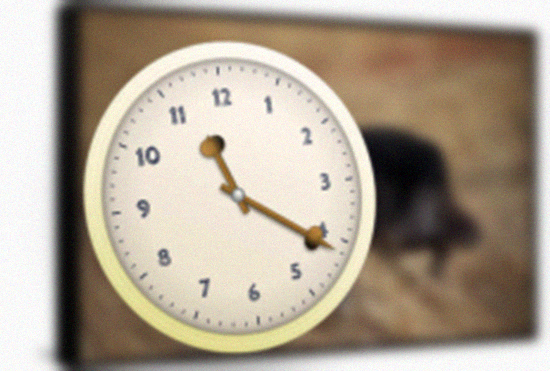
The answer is 11,21
